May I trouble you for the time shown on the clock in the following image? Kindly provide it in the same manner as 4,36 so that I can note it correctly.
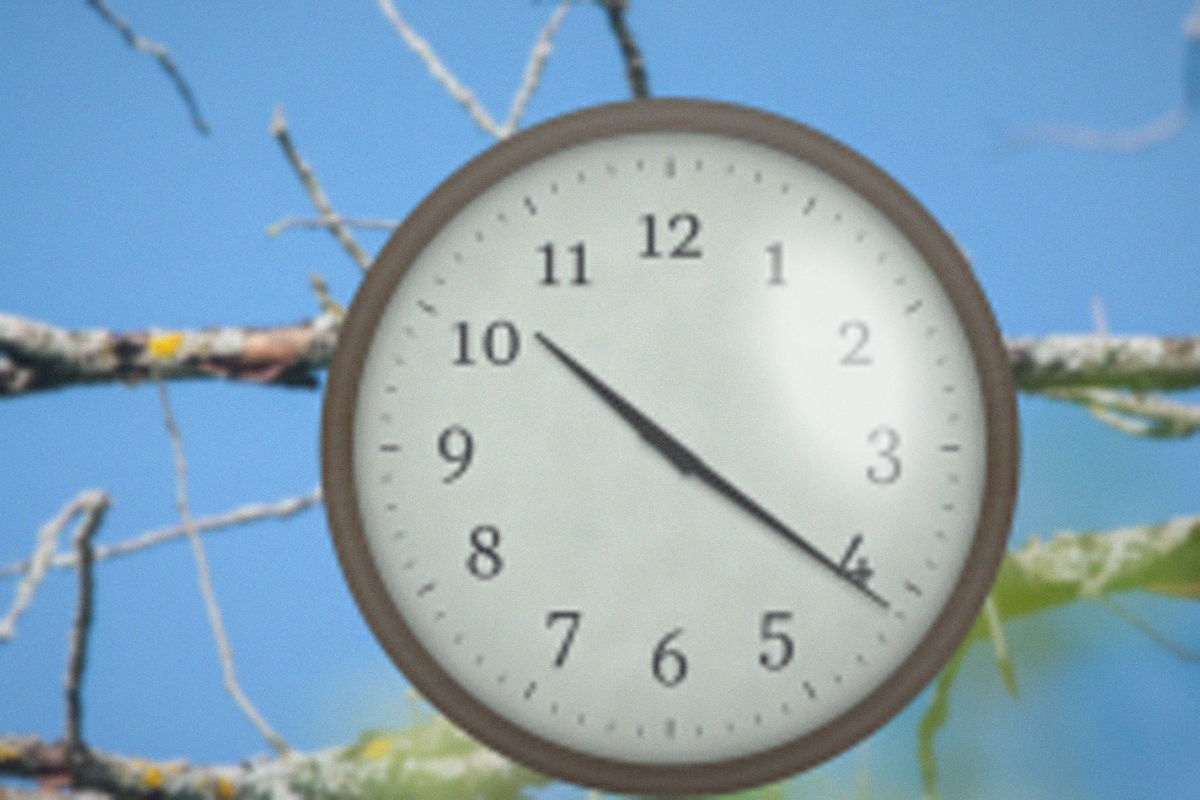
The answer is 10,21
